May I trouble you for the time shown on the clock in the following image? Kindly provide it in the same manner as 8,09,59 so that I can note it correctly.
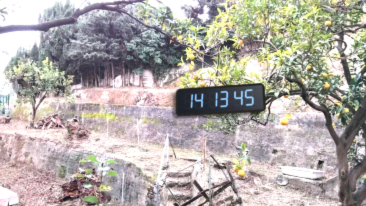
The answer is 14,13,45
